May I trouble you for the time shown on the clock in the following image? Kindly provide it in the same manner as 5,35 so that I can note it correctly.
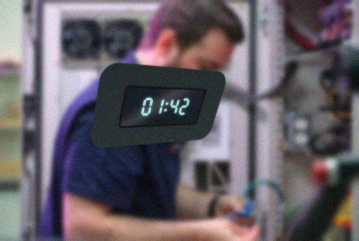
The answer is 1,42
